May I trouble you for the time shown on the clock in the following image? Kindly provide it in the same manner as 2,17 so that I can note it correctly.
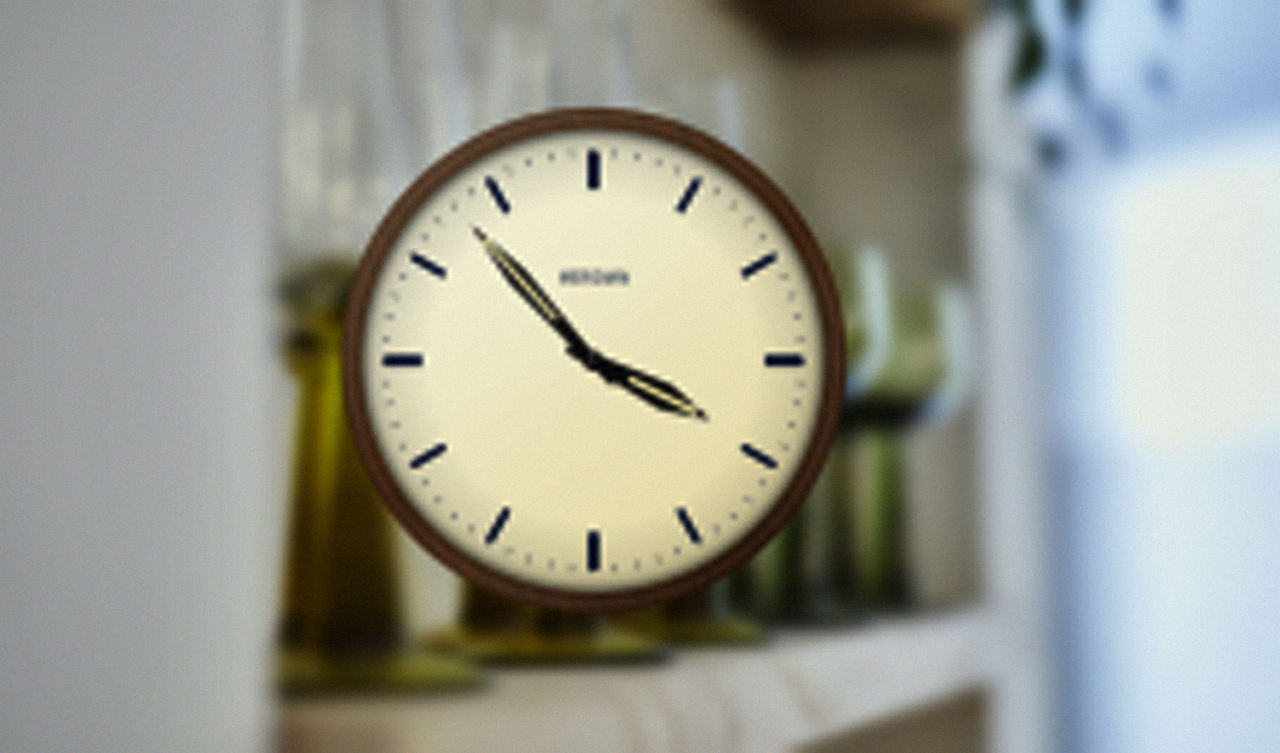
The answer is 3,53
